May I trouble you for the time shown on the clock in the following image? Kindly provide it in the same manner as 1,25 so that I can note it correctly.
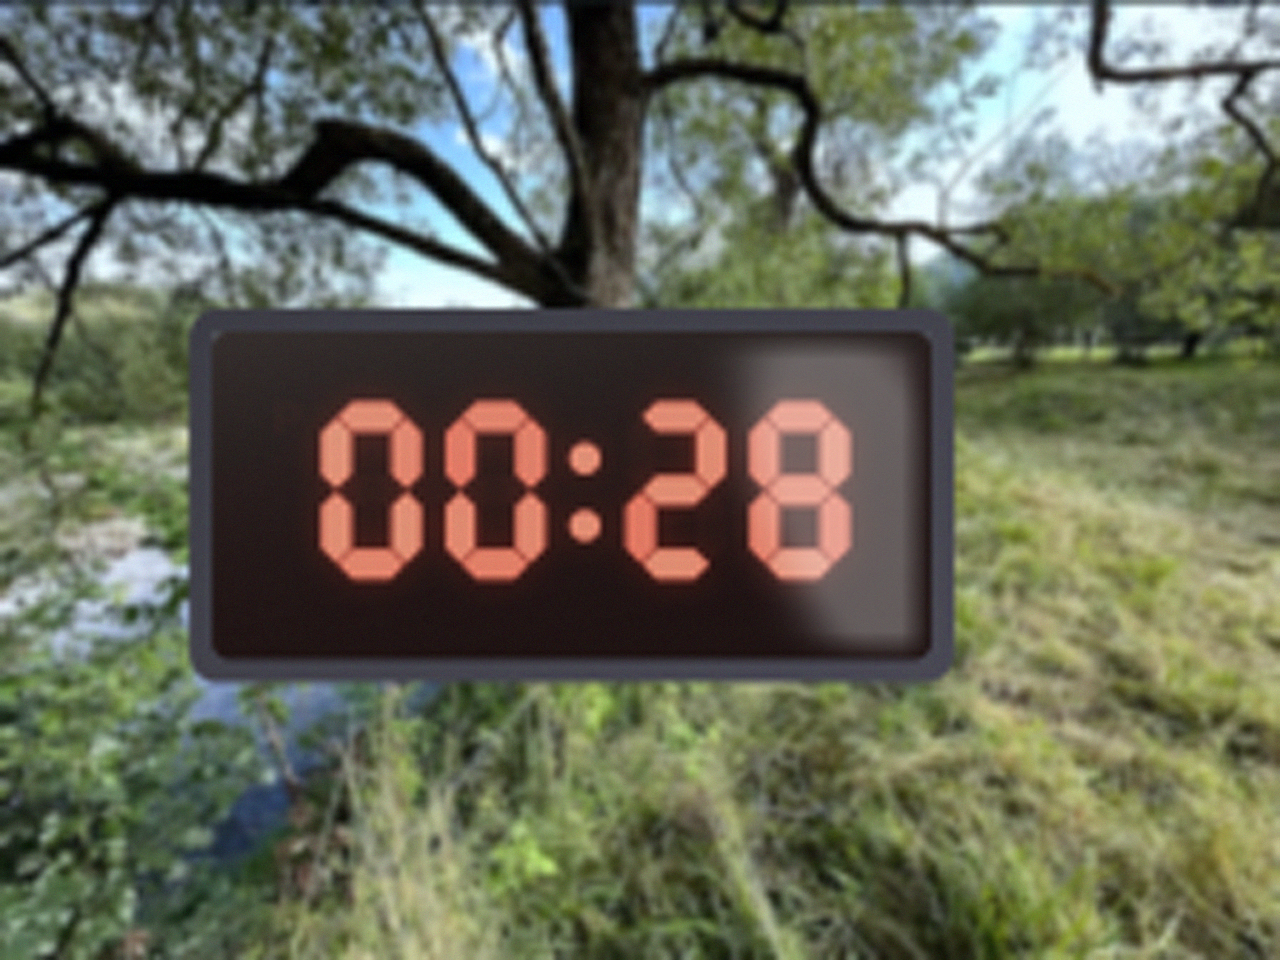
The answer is 0,28
